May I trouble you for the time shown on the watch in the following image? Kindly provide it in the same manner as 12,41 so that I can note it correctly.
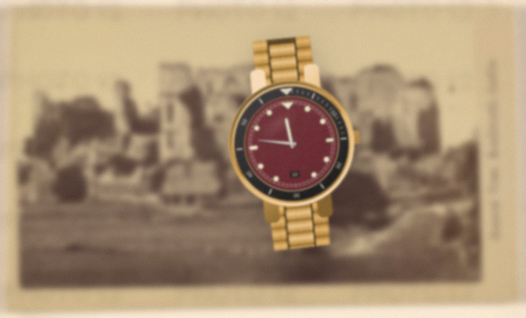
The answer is 11,47
